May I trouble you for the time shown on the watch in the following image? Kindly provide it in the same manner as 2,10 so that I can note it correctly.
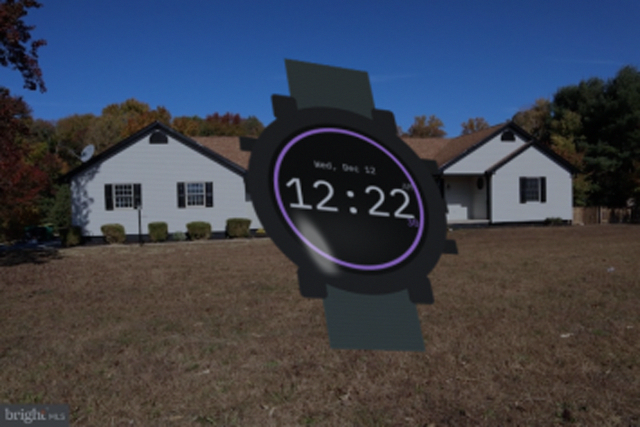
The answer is 12,22
